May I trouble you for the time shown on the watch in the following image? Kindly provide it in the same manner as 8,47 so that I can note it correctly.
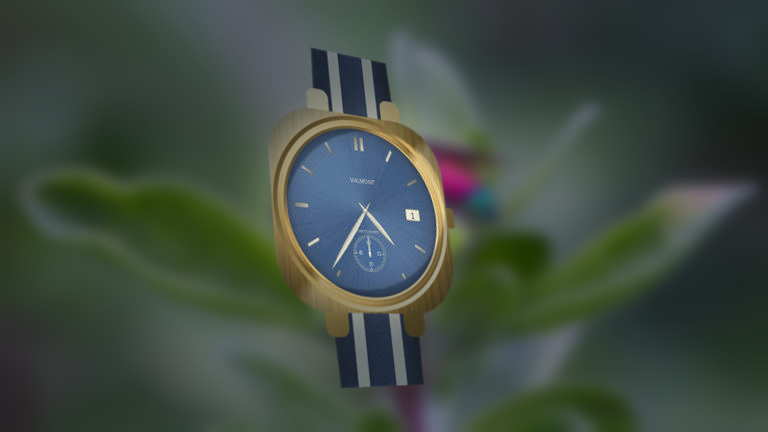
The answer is 4,36
